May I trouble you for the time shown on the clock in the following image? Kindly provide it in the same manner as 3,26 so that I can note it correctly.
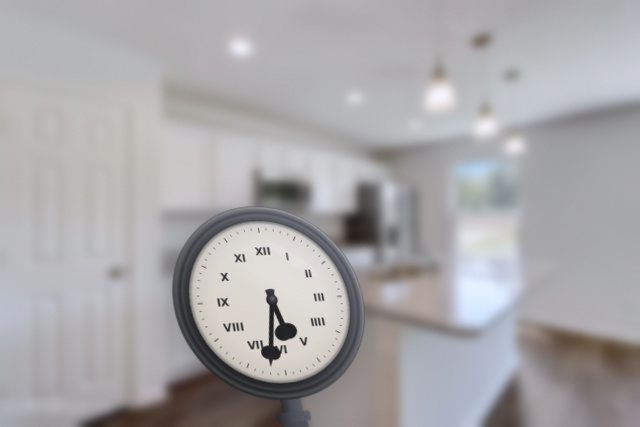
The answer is 5,32
